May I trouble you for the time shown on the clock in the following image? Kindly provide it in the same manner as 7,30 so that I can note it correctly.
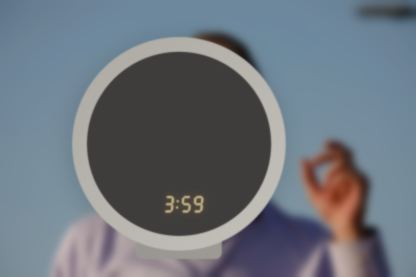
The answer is 3,59
